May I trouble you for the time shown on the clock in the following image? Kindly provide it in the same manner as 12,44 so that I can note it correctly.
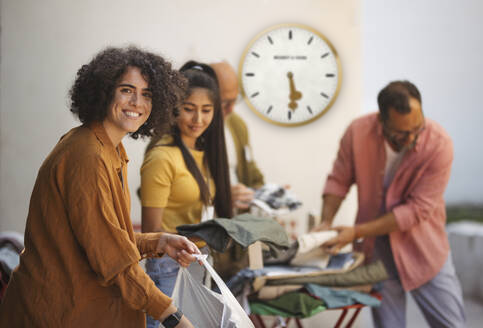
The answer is 5,29
